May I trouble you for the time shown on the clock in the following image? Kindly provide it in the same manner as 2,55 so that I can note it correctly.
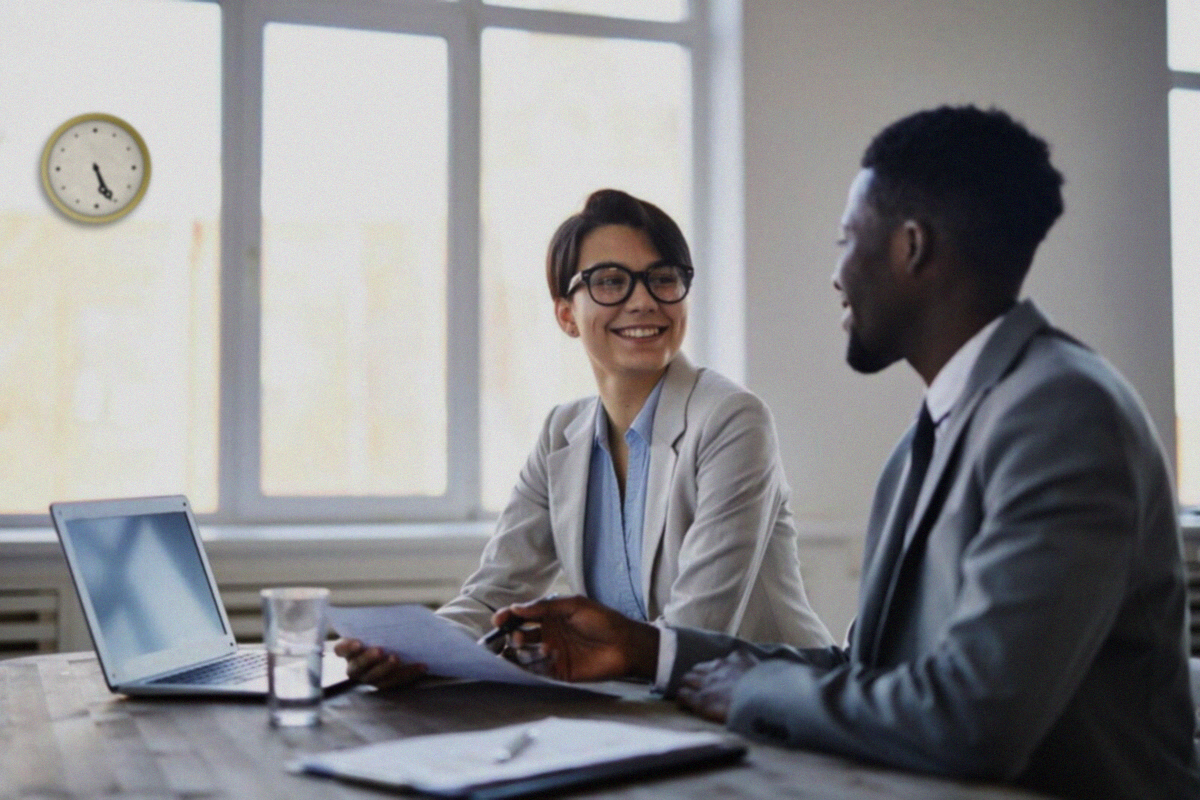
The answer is 5,26
